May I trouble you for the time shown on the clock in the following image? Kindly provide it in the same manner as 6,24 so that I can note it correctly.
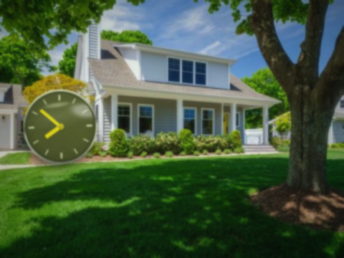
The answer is 7,52
